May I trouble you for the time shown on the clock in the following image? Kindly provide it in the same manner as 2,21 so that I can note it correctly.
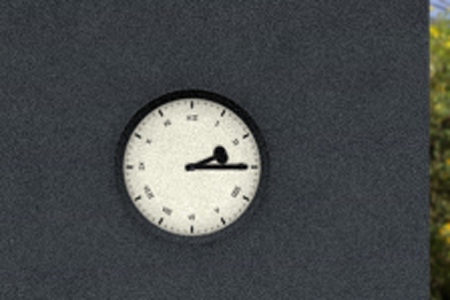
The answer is 2,15
